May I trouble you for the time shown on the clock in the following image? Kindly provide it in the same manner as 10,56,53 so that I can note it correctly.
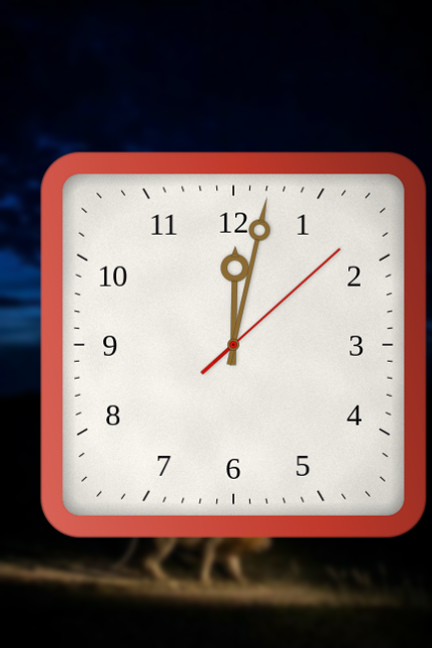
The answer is 12,02,08
